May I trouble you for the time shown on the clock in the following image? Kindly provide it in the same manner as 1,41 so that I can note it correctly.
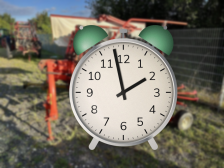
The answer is 1,58
